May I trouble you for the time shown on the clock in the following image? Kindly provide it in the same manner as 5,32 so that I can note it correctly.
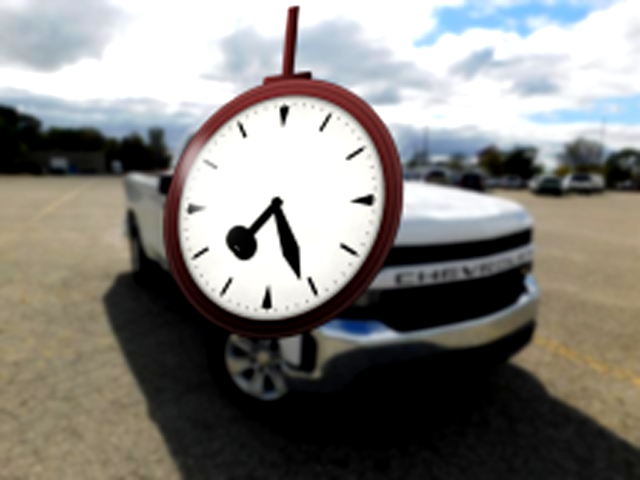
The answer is 7,26
